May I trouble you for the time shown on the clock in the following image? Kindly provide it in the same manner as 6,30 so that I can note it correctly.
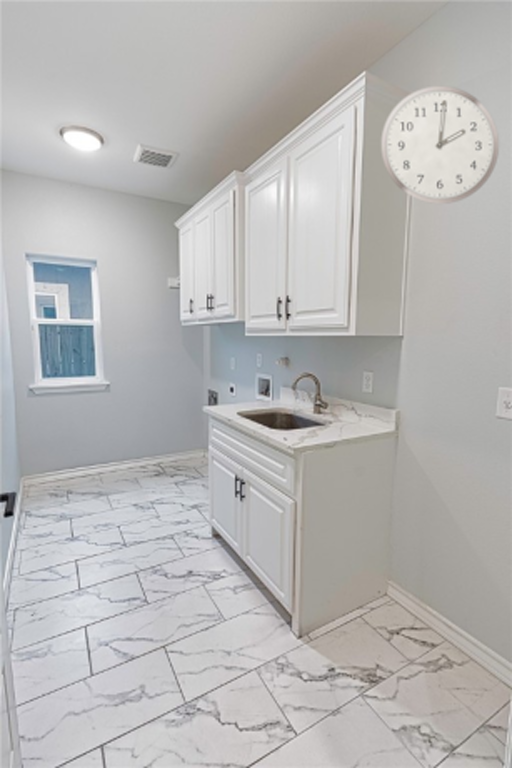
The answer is 2,01
